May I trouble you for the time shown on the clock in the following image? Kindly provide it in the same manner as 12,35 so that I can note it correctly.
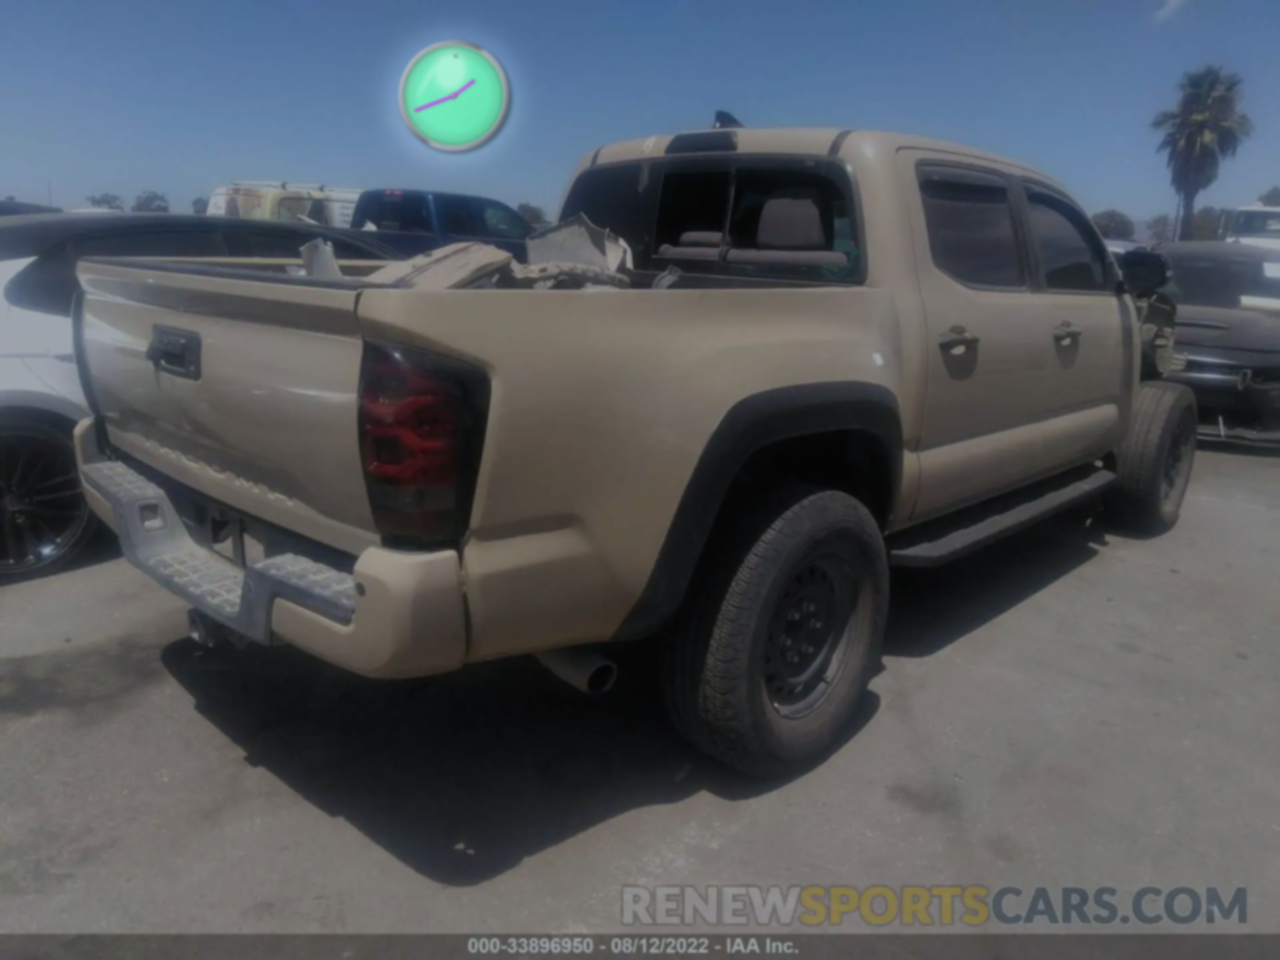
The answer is 1,41
